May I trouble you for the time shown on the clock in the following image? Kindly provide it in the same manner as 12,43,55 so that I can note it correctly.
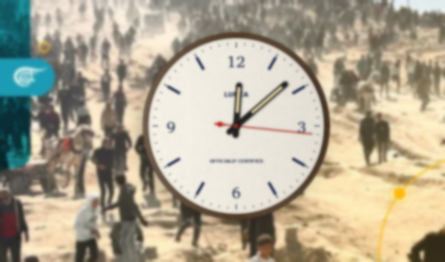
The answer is 12,08,16
